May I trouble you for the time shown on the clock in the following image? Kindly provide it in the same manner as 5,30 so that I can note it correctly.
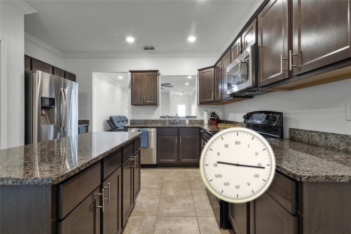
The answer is 9,16
